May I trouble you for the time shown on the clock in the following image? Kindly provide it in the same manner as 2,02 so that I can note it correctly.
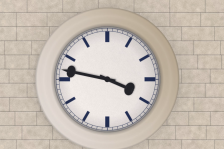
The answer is 3,47
